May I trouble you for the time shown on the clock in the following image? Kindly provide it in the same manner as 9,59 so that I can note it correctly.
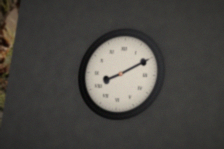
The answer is 8,10
